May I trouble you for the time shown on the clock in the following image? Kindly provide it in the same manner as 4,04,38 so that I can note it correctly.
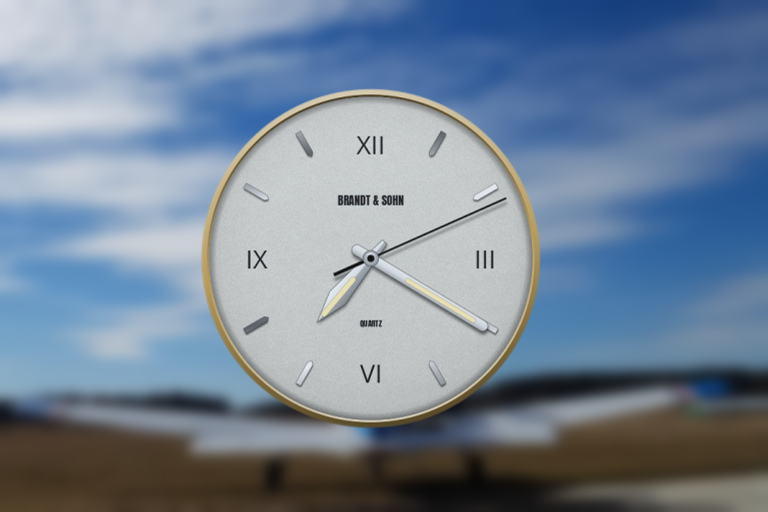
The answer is 7,20,11
